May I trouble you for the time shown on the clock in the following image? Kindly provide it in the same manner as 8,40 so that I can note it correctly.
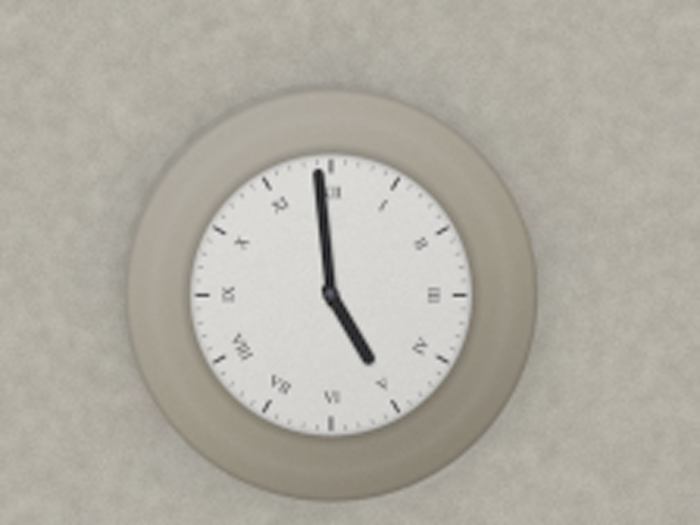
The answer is 4,59
